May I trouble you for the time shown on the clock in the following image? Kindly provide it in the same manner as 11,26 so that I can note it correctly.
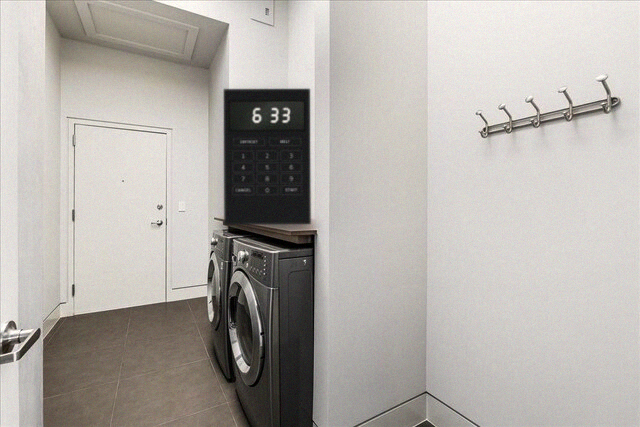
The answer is 6,33
